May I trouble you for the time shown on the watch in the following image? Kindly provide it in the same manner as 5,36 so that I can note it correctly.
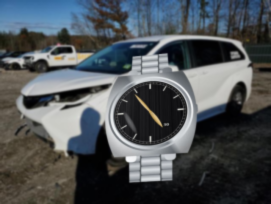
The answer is 4,54
